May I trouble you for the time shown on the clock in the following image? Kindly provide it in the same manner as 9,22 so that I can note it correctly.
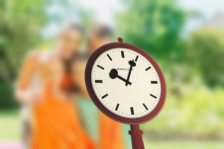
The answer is 10,04
